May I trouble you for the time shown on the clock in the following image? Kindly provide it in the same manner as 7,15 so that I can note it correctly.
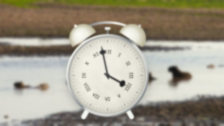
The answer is 3,58
